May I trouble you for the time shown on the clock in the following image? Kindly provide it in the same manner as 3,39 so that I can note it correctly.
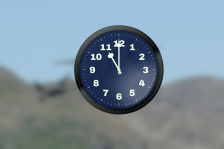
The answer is 11,00
